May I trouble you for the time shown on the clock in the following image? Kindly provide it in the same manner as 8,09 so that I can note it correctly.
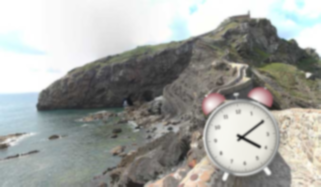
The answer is 4,10
